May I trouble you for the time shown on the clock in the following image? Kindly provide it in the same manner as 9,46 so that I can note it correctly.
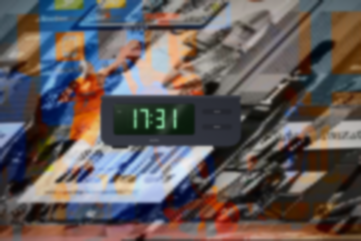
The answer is 17,31
